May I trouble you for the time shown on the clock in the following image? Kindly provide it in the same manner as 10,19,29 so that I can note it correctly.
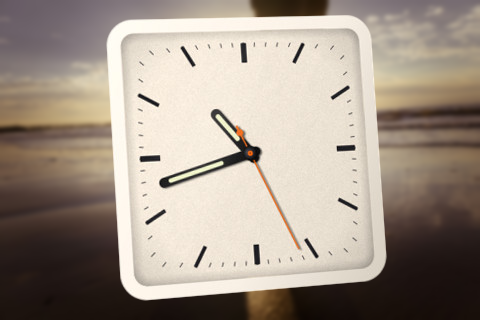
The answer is 10,42,26
